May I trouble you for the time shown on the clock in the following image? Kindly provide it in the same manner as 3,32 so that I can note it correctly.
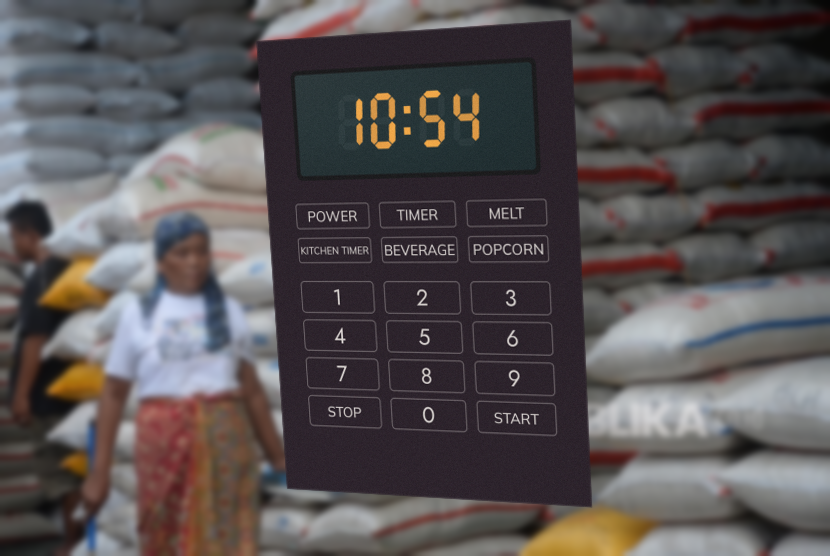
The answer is 10,54
